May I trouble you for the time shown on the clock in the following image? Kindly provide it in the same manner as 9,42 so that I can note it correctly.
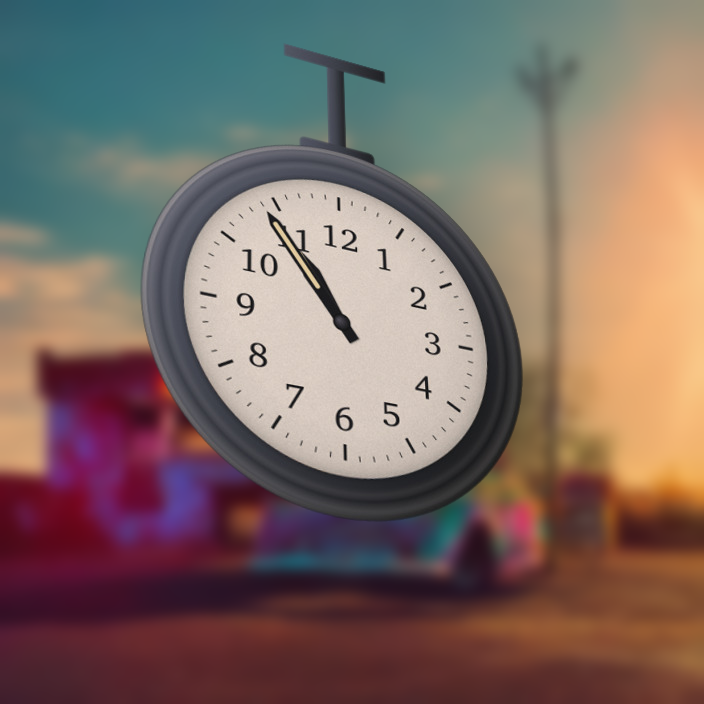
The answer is 10,54
